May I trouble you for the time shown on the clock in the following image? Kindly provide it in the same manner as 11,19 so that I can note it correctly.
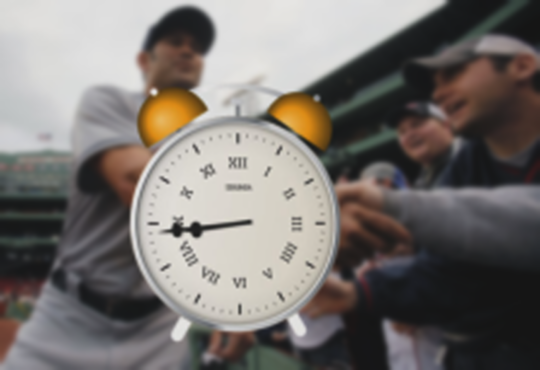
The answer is 8,44
